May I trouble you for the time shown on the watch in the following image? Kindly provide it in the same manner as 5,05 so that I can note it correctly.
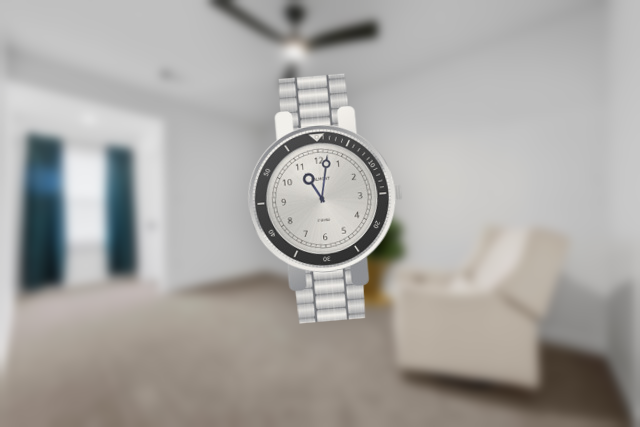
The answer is 11,02
